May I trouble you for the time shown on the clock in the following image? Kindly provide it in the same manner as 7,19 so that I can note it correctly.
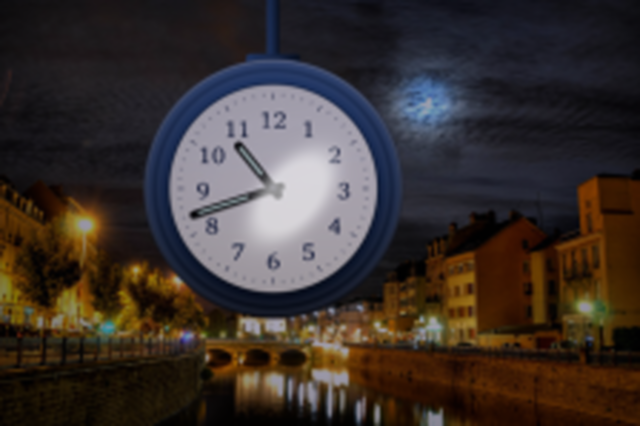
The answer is 10,42
